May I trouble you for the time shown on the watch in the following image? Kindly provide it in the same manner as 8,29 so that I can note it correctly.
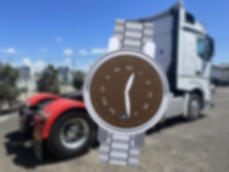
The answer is 12,28
